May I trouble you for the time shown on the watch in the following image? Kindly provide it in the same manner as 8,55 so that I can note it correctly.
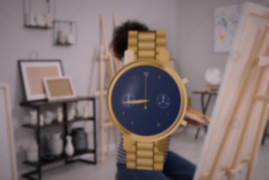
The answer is 8,44
